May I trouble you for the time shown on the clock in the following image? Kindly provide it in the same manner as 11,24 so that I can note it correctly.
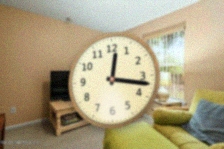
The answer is 12,17
